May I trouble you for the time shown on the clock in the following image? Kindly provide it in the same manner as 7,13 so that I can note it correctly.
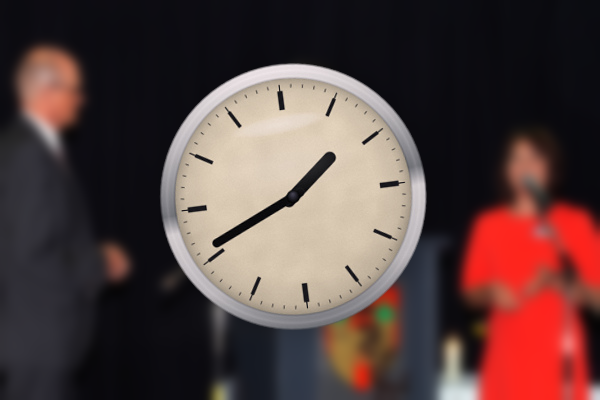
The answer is 1,41
